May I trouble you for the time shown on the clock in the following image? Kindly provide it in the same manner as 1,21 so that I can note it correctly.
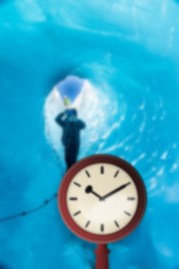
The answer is 10,10
